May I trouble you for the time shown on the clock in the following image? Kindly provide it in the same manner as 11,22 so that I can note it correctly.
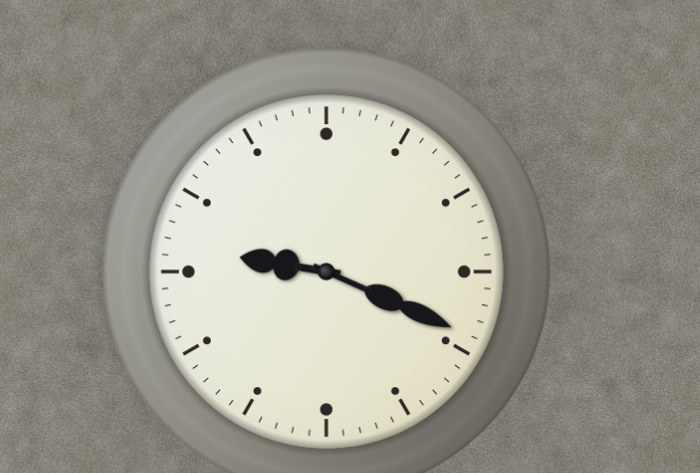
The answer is 9,19
